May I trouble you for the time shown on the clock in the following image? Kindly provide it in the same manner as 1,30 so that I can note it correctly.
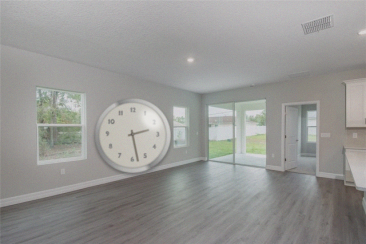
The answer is 2,28
